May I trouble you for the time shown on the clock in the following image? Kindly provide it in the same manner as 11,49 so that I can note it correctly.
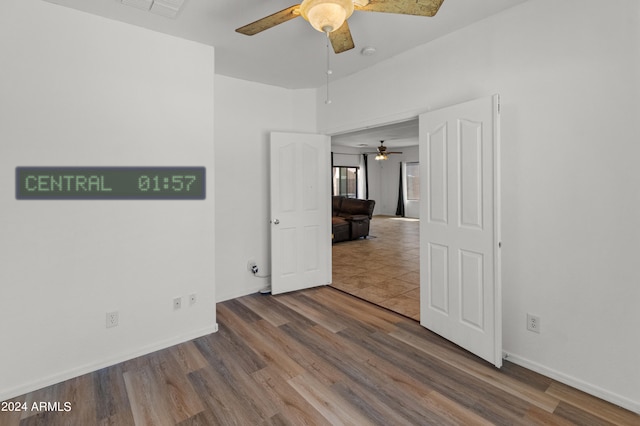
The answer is 1,57
